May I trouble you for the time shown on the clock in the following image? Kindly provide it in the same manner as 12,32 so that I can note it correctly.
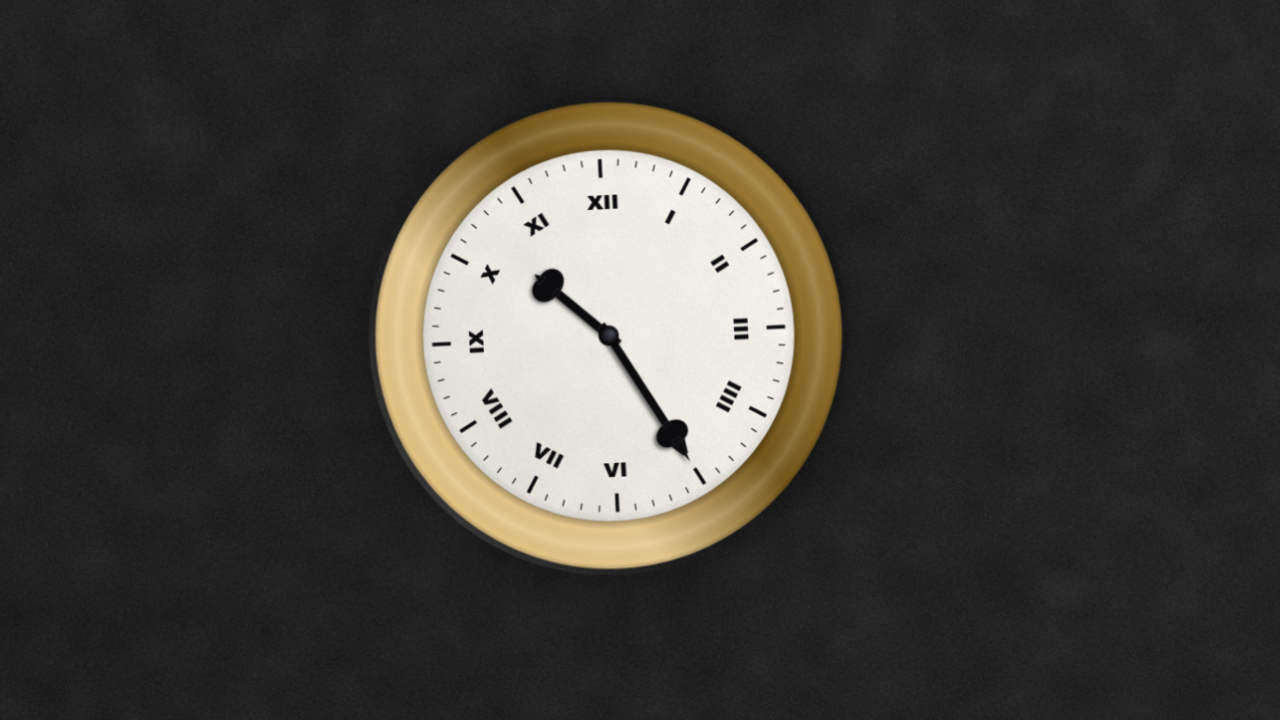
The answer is 10,25
